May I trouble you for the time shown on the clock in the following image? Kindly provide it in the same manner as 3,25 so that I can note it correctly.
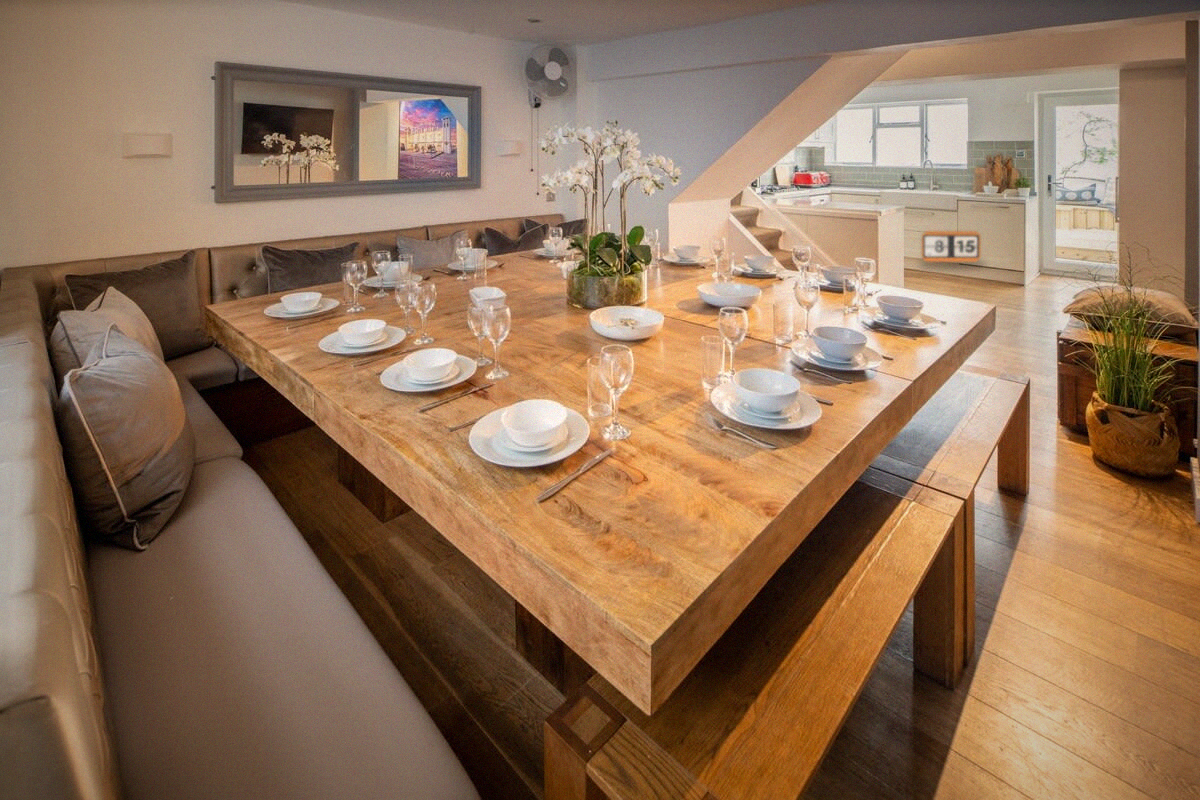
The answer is 8,15
